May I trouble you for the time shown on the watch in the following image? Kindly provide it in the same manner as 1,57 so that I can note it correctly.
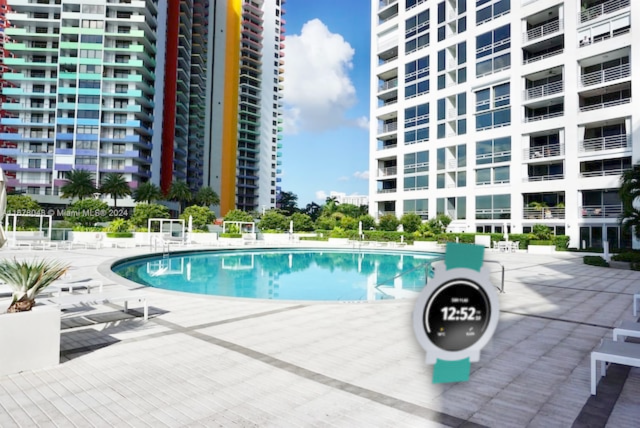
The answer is 12,52
